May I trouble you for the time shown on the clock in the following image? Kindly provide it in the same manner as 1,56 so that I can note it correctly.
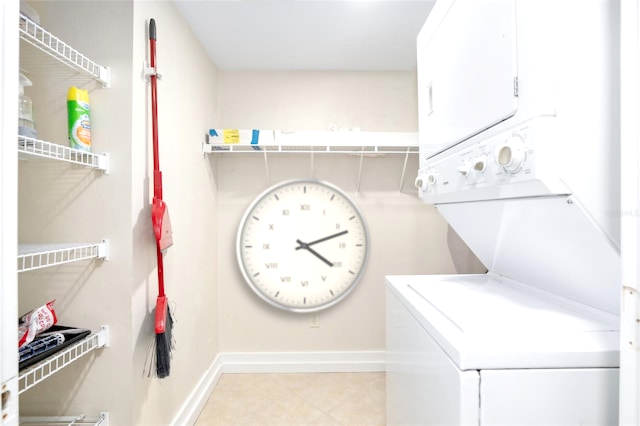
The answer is 4,12
